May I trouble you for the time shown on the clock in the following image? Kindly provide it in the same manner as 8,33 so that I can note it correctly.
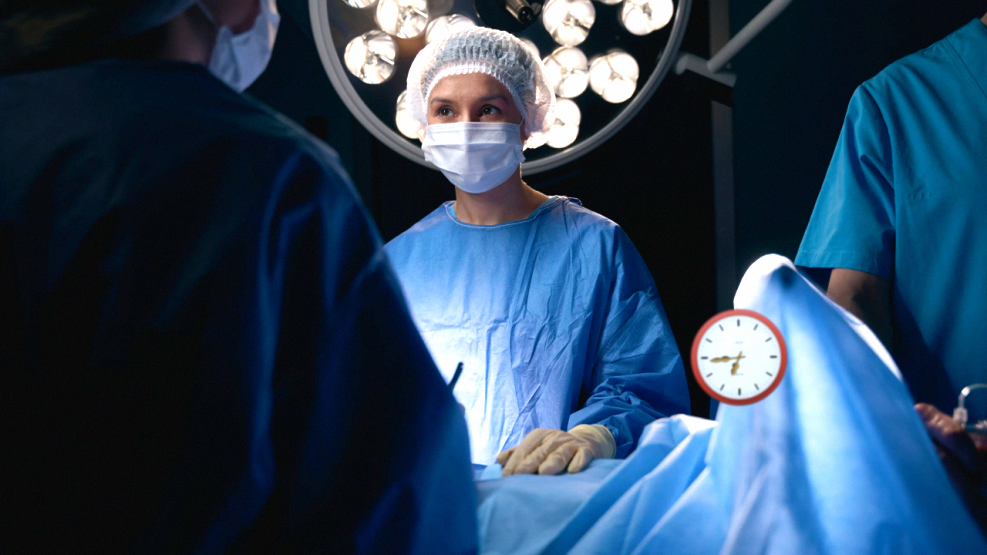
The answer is 6,44
